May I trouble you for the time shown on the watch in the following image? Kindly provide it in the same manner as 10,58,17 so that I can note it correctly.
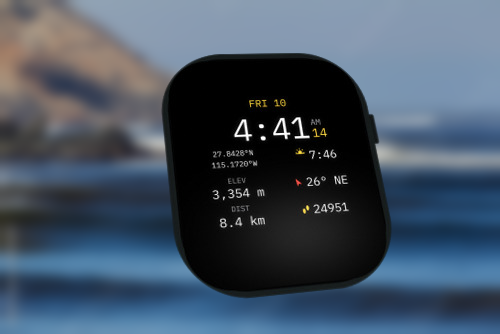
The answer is 4,41,14
